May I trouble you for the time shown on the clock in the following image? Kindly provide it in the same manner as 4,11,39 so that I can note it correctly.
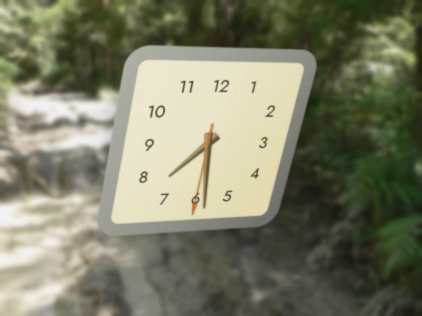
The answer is 7,28,30
